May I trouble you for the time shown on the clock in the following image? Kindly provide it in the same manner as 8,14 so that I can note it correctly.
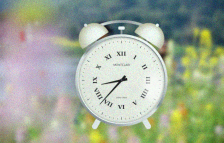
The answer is 8,37
